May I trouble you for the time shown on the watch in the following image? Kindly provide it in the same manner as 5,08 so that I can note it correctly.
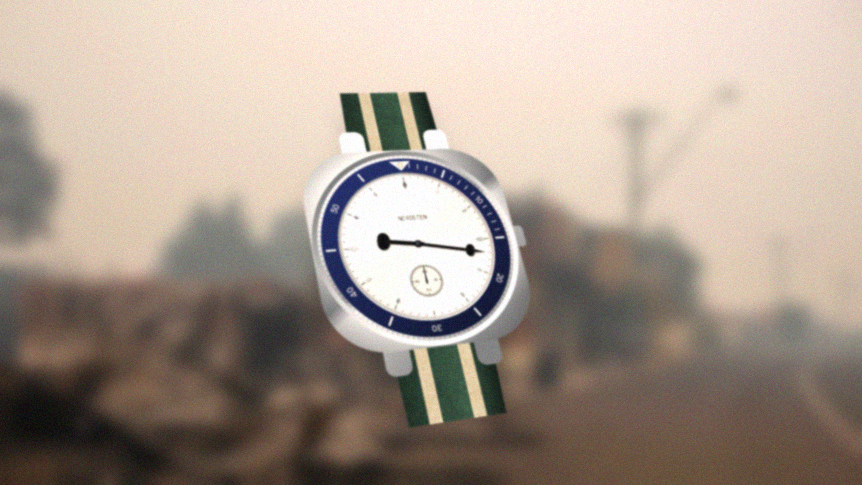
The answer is 9,17
